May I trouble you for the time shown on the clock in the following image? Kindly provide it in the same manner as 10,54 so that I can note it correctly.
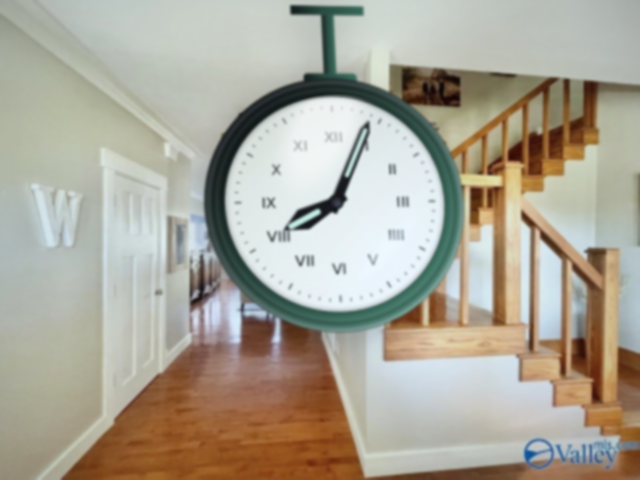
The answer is 8,04
